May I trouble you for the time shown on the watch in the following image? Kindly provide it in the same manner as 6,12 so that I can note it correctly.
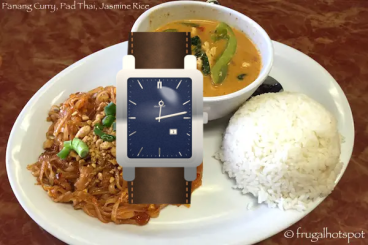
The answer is 12,13
